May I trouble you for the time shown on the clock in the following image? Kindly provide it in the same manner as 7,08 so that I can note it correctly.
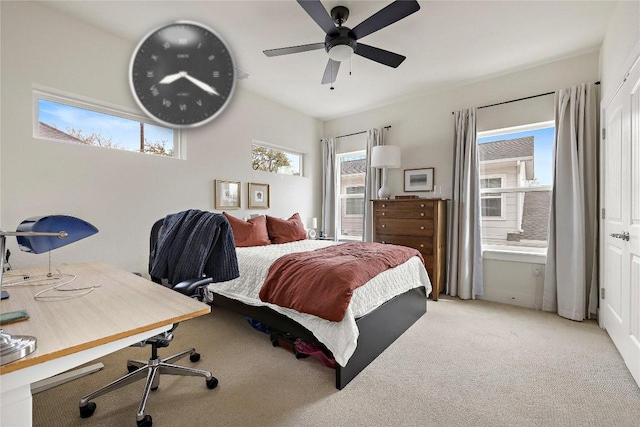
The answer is 8,20
